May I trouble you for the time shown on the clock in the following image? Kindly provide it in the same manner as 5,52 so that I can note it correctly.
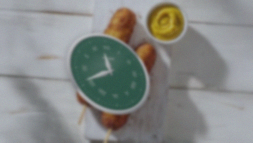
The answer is 11,41
